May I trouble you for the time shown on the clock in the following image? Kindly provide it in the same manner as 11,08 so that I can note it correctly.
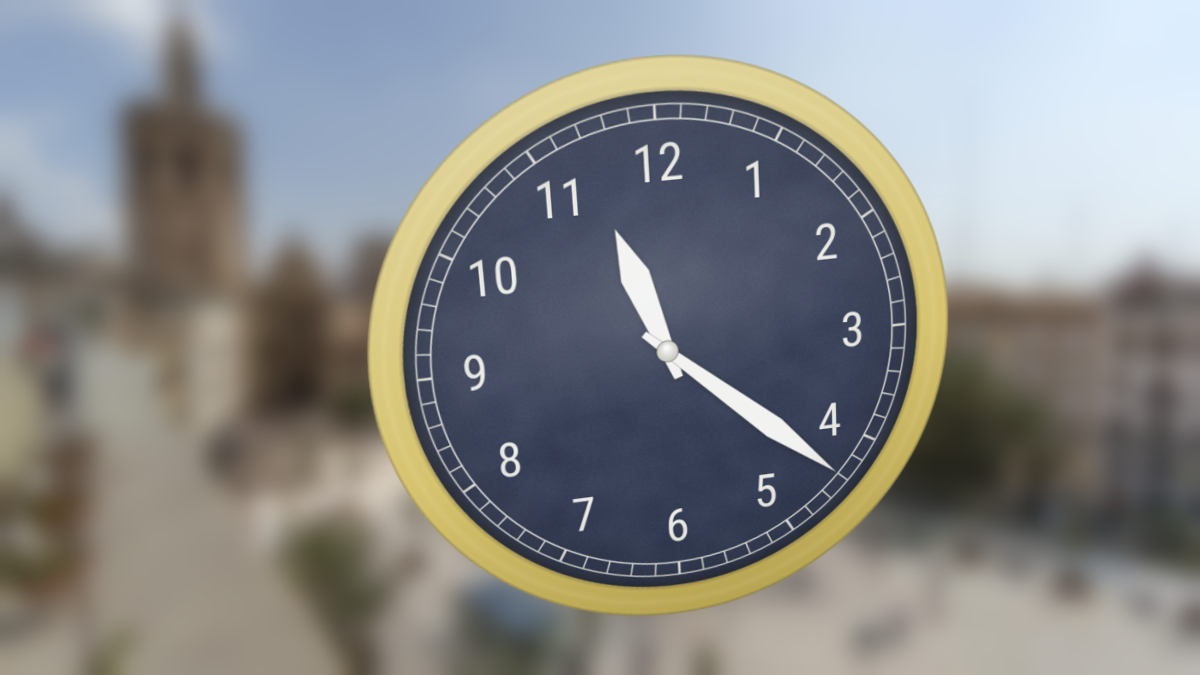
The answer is 11,22
